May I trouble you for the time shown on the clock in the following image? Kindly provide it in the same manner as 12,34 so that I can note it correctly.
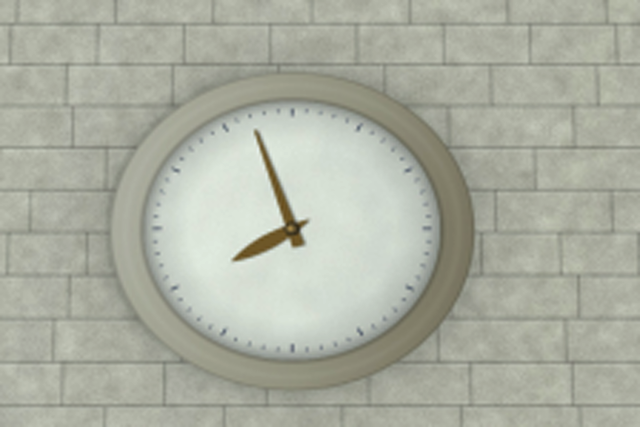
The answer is 7,57
